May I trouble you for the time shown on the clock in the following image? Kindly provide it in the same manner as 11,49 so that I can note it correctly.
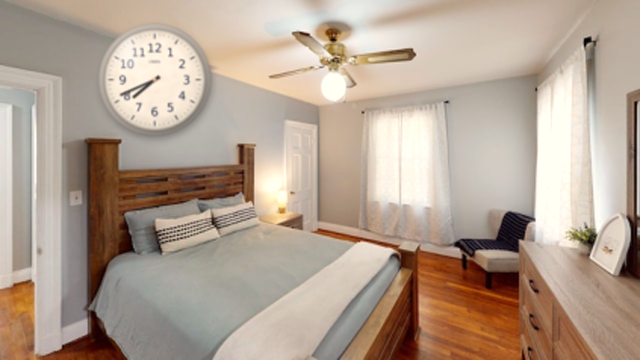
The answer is 7,41
